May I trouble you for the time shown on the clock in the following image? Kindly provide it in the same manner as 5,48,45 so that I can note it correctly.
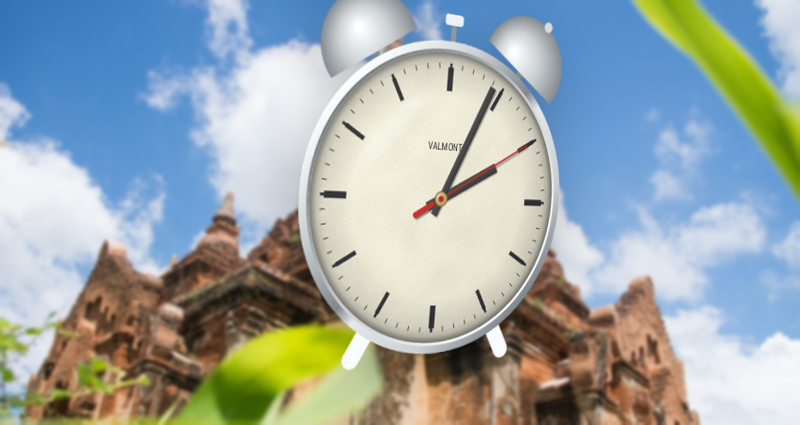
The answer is 2,04,10
